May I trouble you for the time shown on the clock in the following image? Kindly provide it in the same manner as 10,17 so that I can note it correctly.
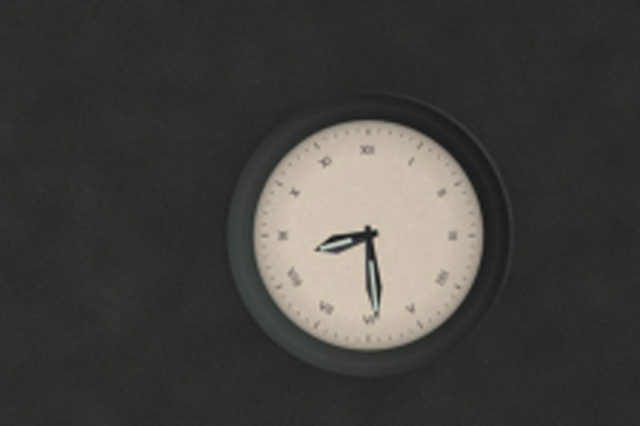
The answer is 8,29
